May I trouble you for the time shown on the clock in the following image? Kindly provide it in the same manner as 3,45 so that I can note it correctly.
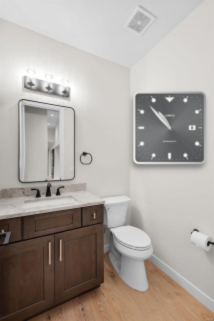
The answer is 10,53
